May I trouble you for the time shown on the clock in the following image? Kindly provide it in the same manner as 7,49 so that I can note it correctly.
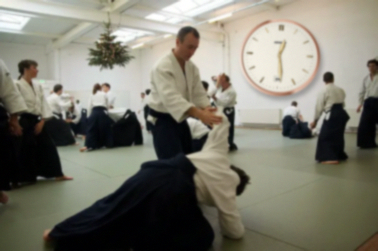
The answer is 12,29
